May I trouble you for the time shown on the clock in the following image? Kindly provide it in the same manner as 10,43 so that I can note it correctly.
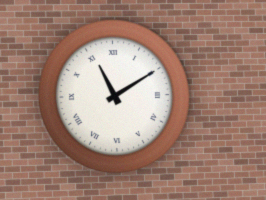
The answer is 11,10
